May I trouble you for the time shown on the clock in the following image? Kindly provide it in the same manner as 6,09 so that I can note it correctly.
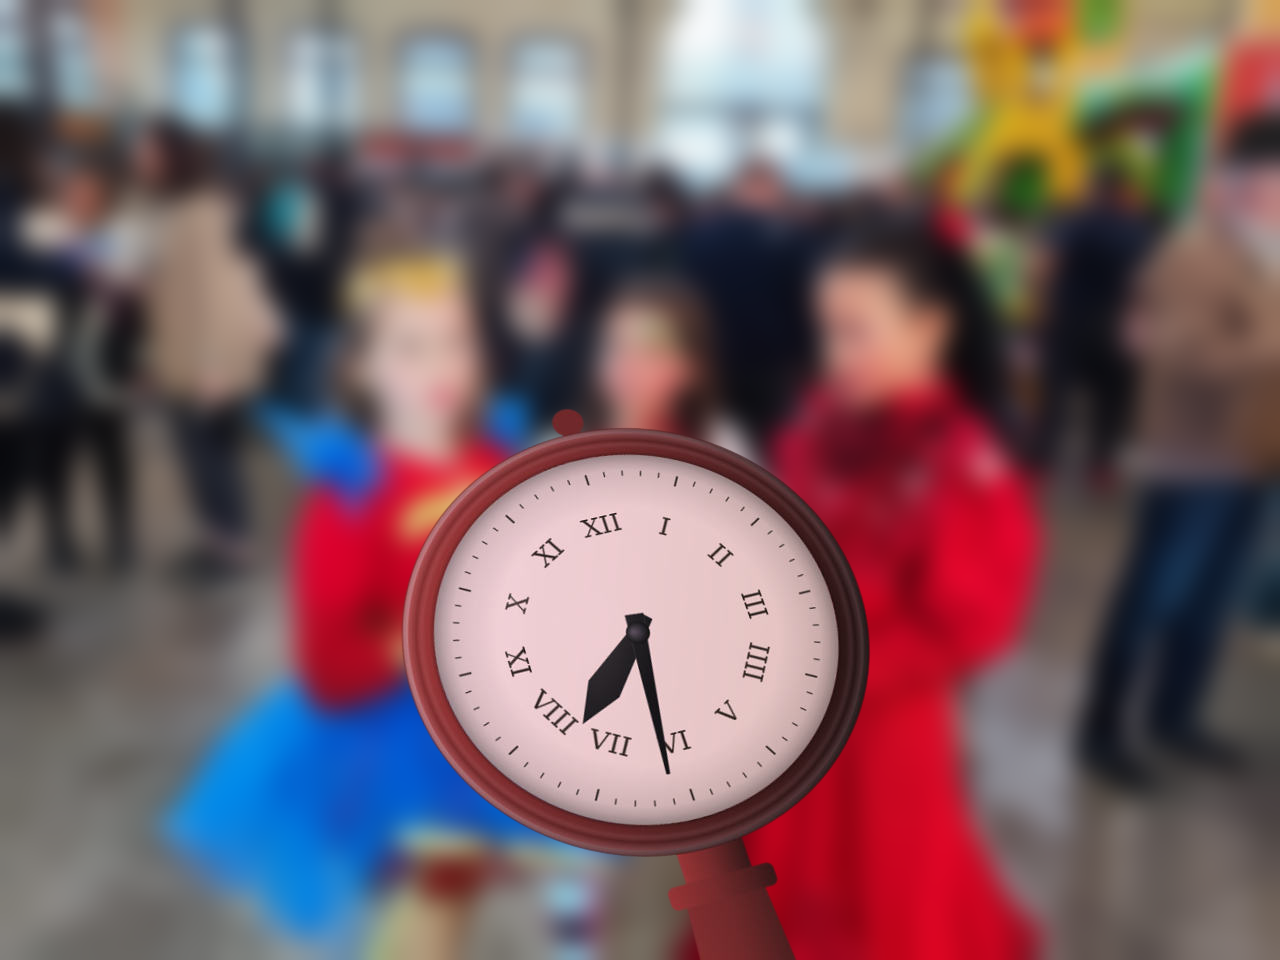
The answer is 7,31
